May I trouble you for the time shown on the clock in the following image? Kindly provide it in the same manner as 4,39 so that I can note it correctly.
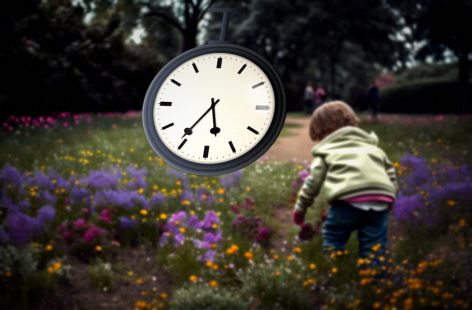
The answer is 5,36
